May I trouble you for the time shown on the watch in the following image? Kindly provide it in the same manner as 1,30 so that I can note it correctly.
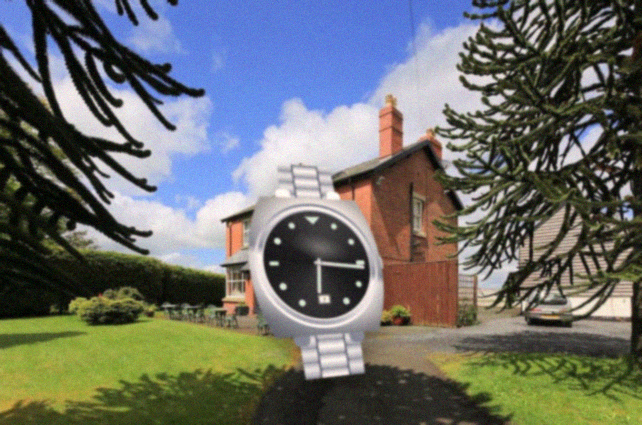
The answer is 6,16
